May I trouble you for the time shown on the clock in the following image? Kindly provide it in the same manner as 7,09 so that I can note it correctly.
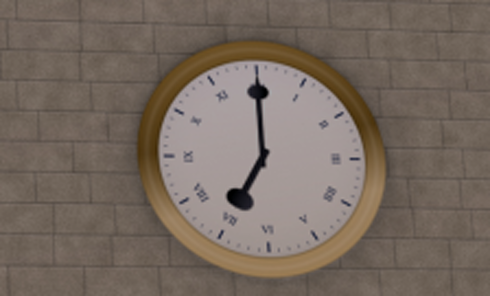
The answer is 7,00
